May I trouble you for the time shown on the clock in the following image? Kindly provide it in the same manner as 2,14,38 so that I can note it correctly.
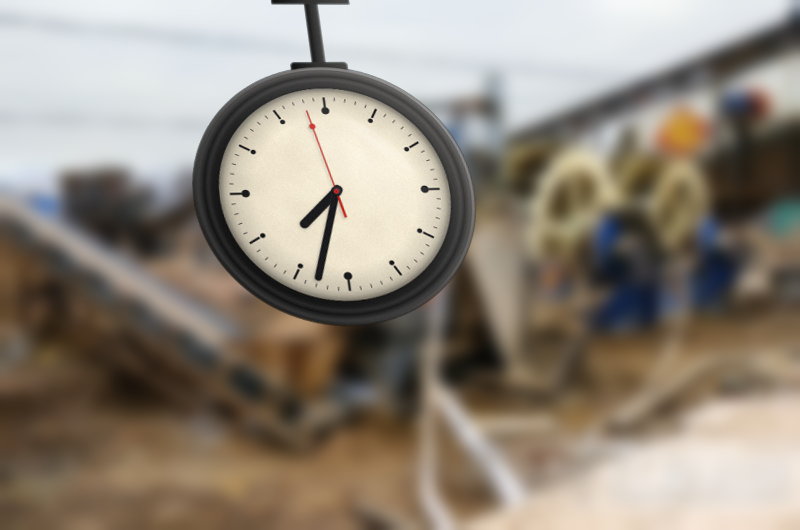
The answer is 7,32,58
